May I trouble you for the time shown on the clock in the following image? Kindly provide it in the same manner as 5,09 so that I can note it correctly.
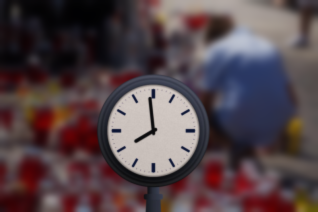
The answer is 7,59
